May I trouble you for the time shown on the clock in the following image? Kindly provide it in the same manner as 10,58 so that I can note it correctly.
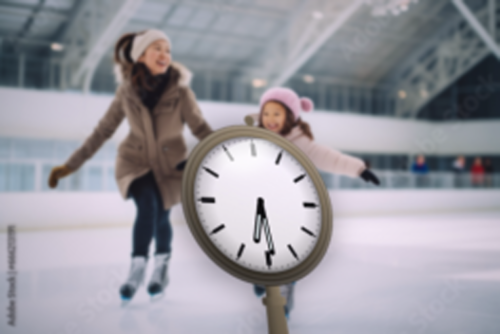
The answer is 6,29
